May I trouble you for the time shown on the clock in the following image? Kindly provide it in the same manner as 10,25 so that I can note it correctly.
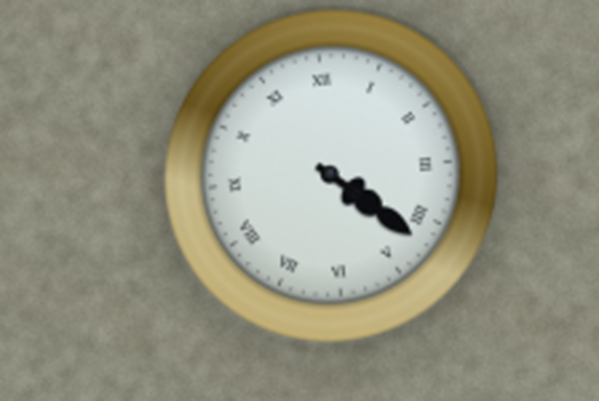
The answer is 4,22
